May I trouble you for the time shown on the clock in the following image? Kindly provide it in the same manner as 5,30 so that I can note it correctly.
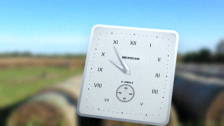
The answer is 9,54
